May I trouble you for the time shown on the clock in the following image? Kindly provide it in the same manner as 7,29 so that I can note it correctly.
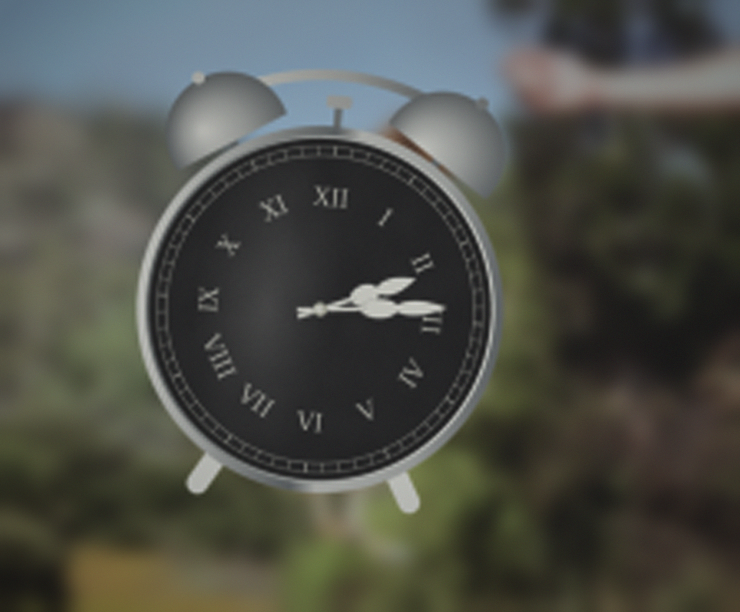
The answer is 2,14
